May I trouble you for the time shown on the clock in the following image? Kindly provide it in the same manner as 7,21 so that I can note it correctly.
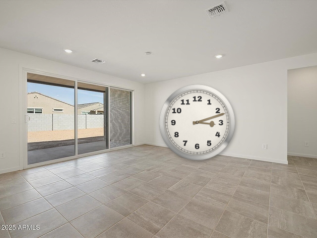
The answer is 3,12
